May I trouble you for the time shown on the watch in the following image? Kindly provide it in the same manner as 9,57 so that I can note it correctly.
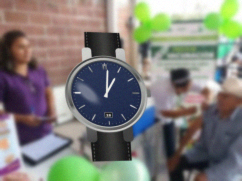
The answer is 1,01
